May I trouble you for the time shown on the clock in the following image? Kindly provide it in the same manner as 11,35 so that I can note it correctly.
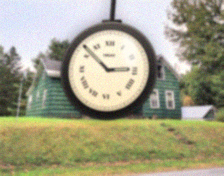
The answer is 2,52
